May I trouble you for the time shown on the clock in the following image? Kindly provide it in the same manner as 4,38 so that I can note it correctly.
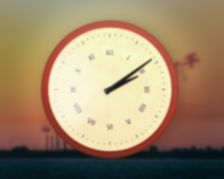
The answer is 2,09
